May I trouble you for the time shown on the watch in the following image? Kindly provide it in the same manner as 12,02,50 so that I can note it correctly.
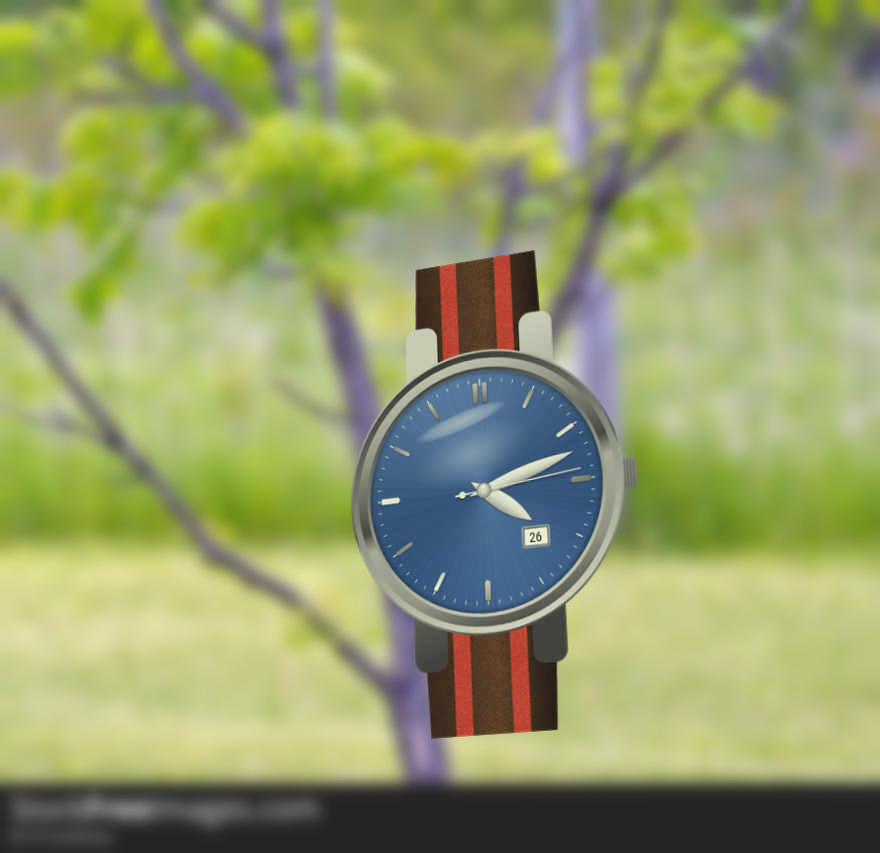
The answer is 4,12,14
